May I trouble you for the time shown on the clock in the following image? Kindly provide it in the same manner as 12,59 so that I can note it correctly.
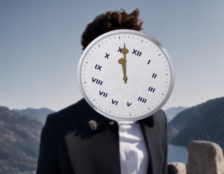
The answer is 10,56
